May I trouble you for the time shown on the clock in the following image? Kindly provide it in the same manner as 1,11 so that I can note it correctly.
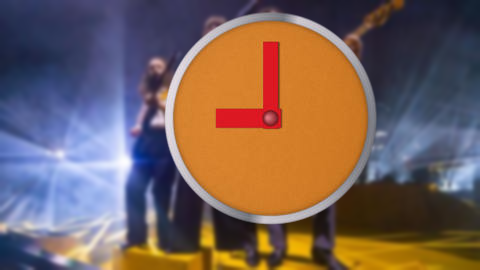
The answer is 9,00
